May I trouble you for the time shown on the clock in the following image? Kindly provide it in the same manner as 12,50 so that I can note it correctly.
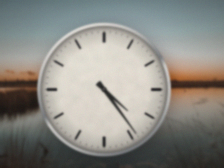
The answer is 4,24
